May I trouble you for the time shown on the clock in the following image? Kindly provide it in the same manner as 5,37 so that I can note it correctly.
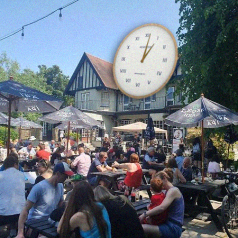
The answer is 1,01
